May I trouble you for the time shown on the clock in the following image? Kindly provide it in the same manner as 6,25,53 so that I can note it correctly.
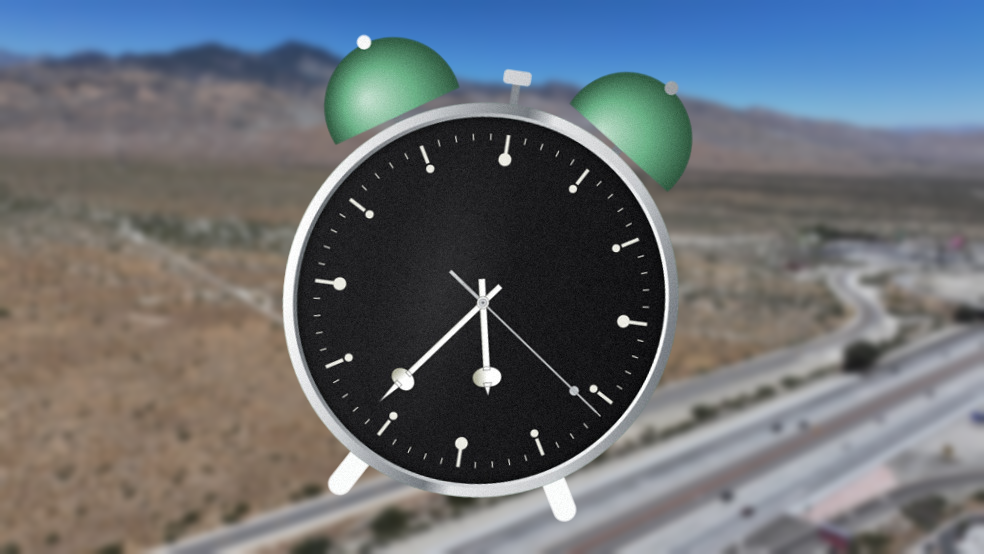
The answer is 5,36,21
